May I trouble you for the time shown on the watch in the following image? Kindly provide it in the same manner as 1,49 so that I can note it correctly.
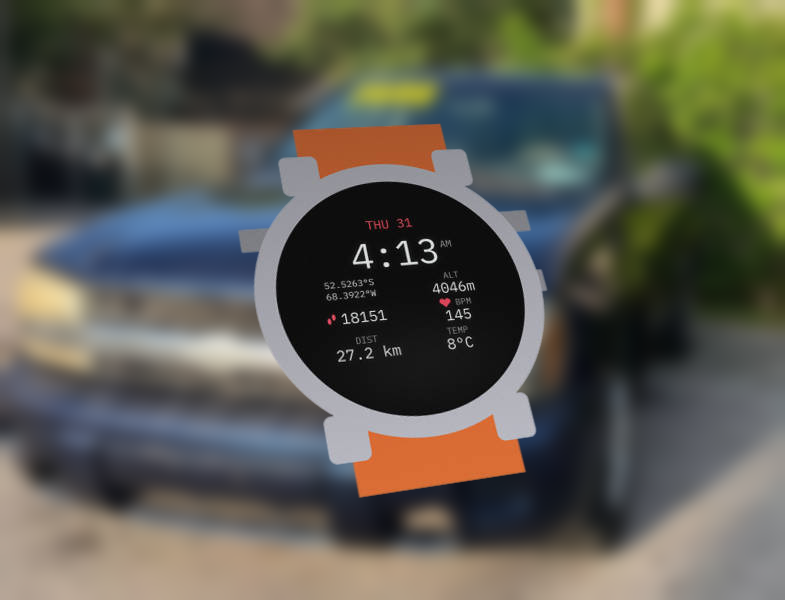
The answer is 4,13
